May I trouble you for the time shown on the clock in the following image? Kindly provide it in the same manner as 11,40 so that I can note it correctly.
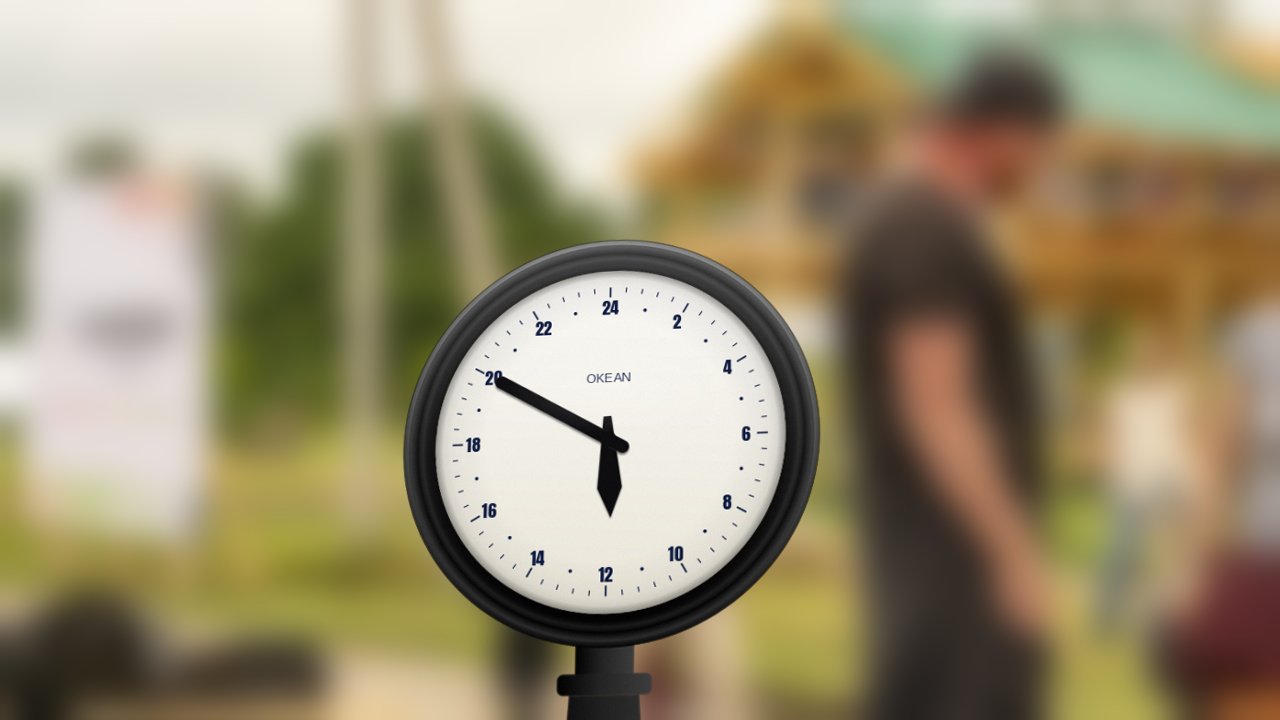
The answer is 11,50
